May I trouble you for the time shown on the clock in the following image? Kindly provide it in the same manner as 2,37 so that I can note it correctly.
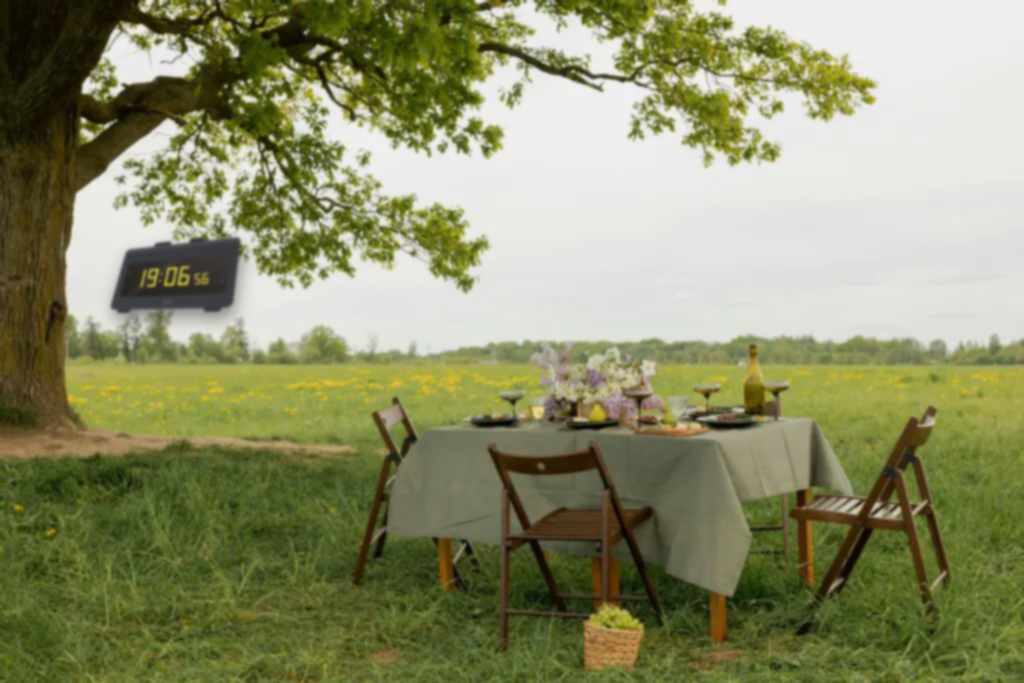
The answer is 19,06
